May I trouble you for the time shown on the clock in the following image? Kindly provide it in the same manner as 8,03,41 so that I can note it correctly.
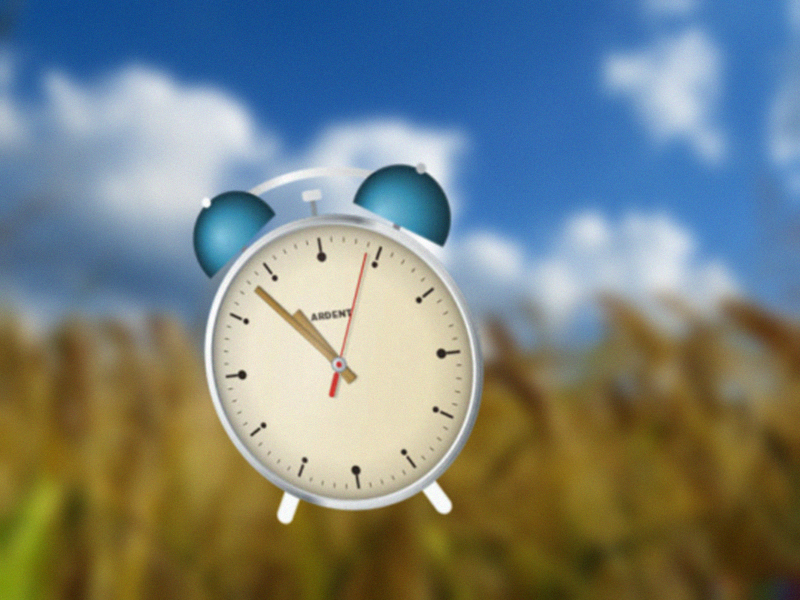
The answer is 10,53,04
